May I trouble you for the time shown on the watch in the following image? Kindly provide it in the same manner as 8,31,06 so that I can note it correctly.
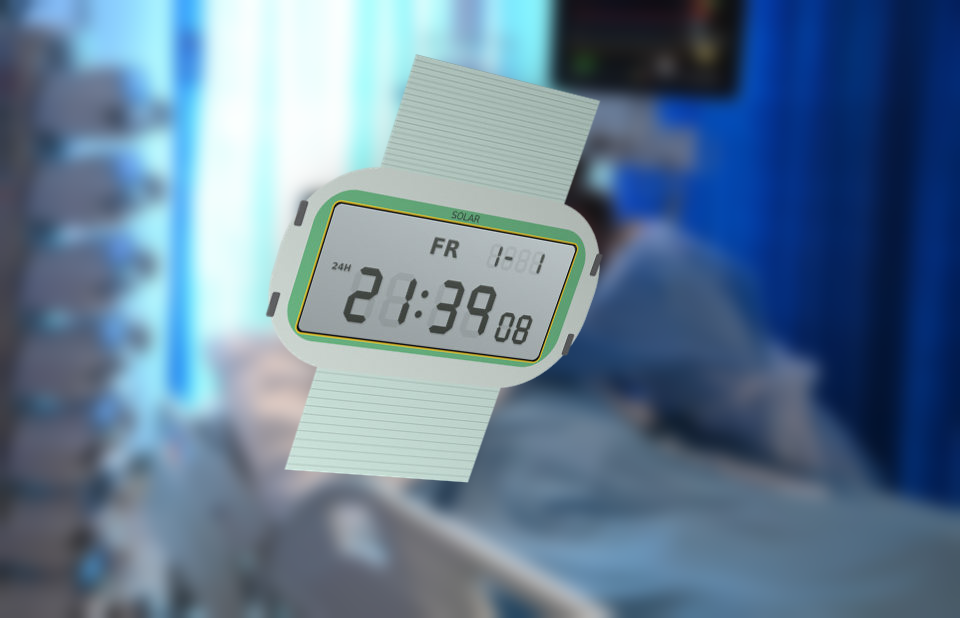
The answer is 21,39,08
